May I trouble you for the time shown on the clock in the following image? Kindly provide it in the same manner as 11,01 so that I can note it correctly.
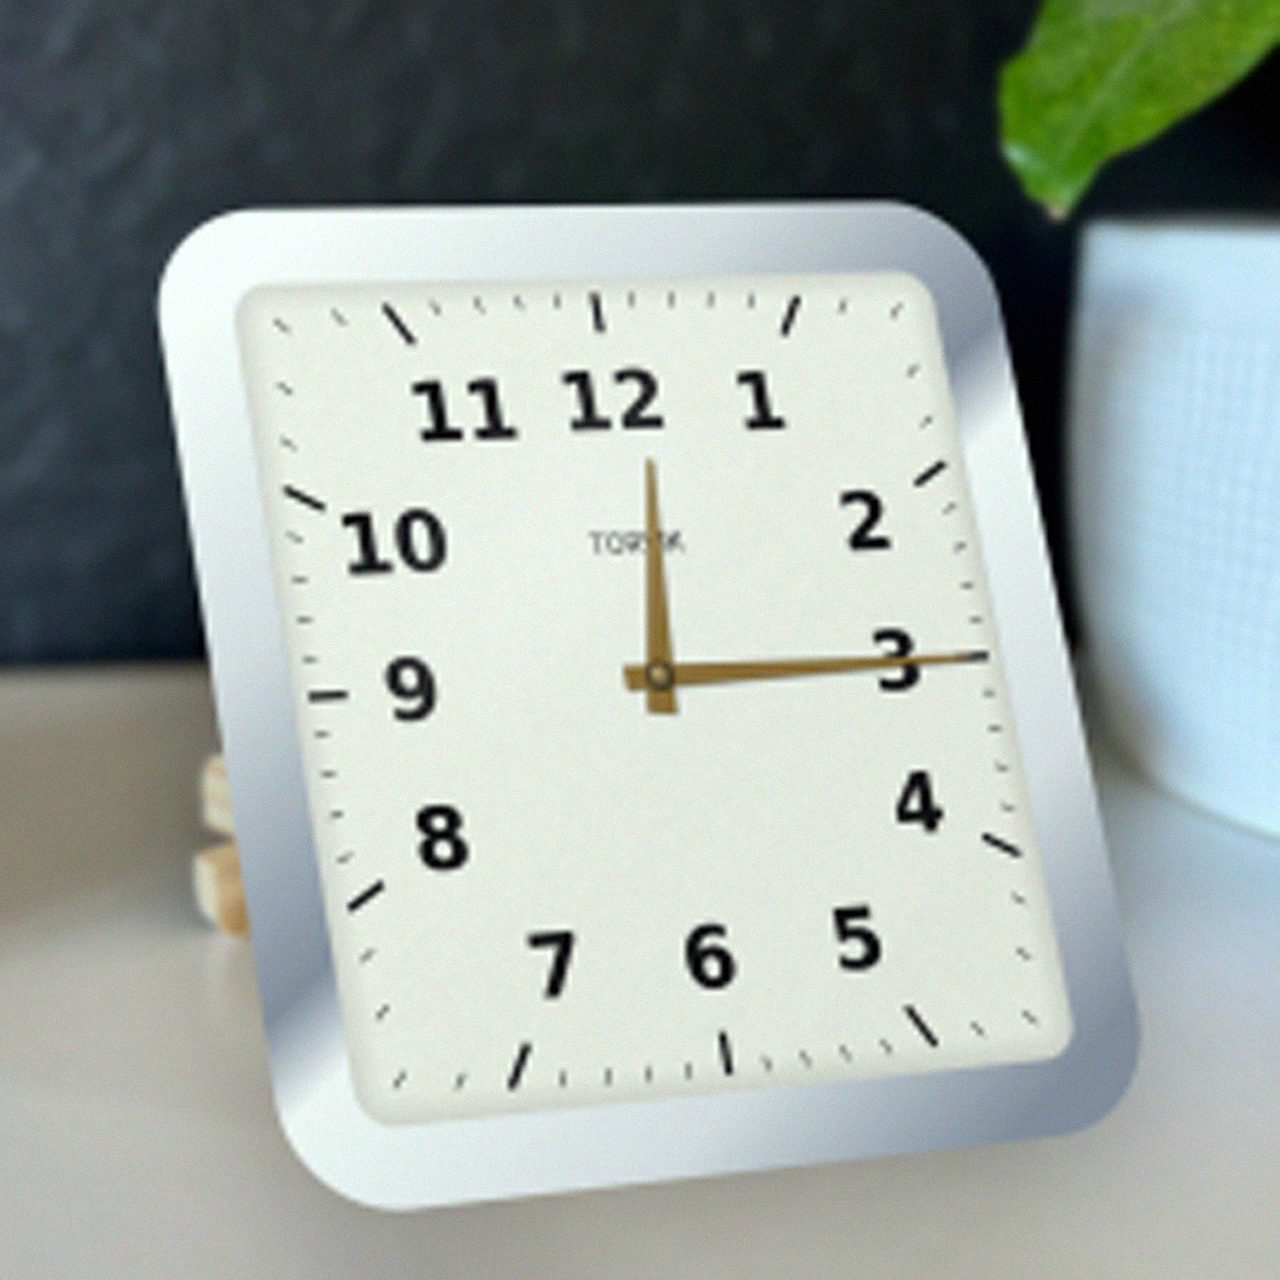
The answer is 12,15
